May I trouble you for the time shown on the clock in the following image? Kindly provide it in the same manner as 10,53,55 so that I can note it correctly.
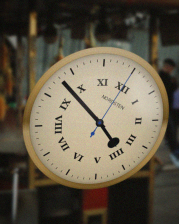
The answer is 3,48,00
